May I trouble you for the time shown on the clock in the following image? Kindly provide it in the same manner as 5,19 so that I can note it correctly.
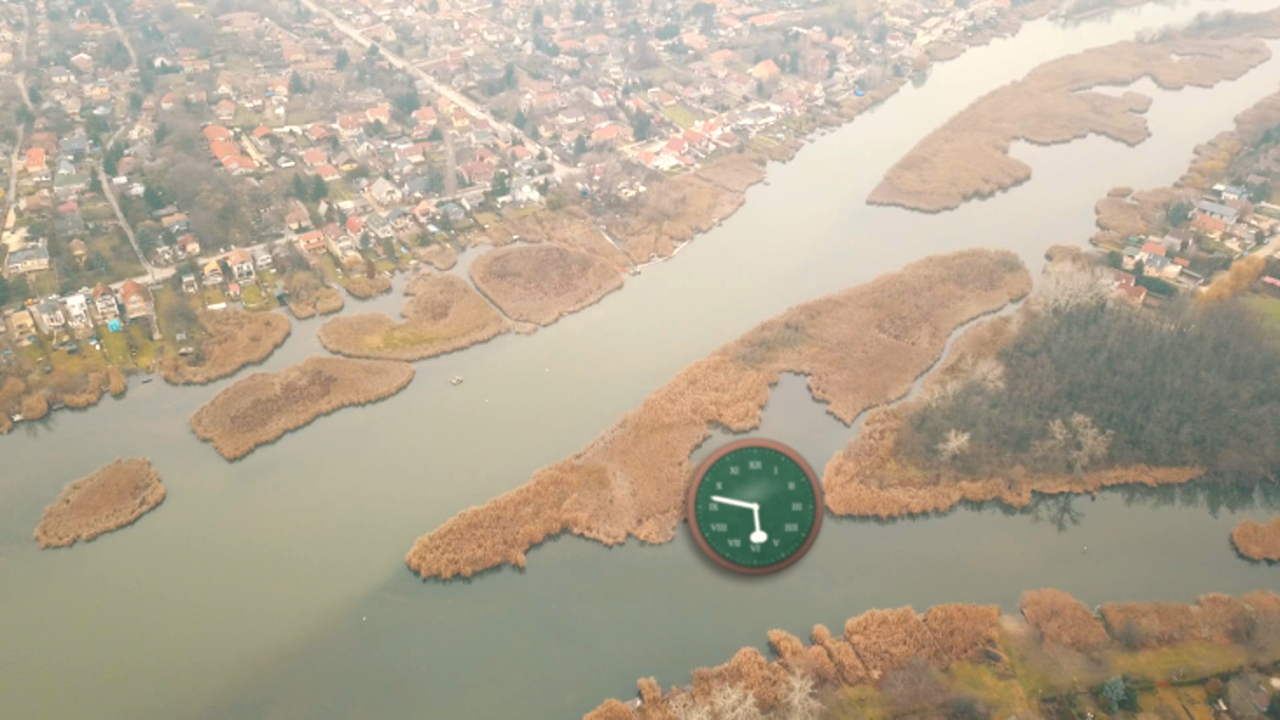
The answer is 5,47
